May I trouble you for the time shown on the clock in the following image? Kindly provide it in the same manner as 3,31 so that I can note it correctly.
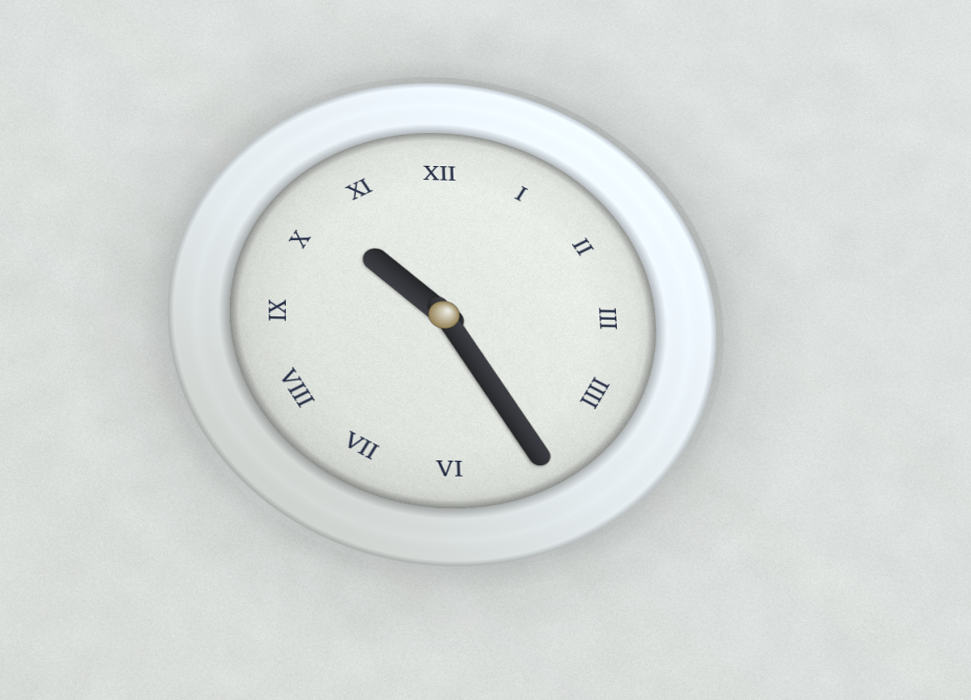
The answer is 10,25
